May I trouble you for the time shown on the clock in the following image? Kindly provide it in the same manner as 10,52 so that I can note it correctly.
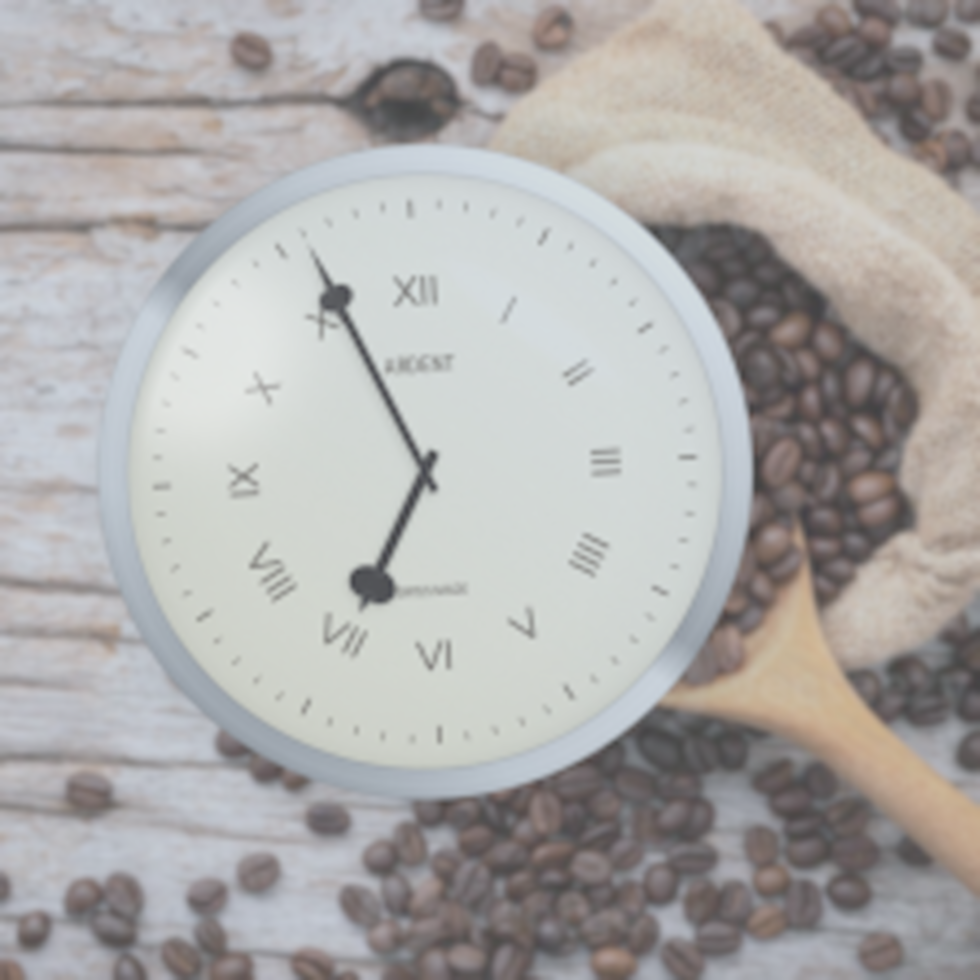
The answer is 6,56
